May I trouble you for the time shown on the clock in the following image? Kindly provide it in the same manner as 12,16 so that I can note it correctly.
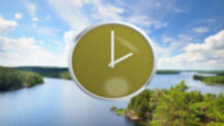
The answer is 2,00
